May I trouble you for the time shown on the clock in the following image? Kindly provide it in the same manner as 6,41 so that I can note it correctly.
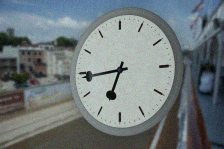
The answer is 6,44
